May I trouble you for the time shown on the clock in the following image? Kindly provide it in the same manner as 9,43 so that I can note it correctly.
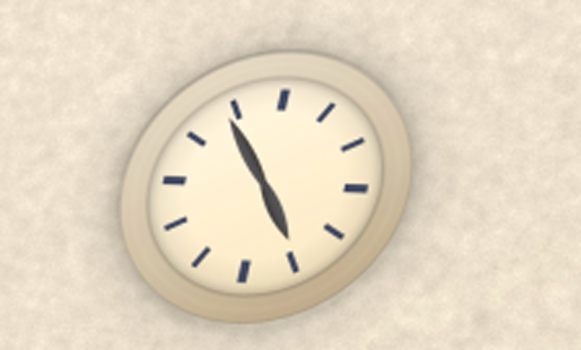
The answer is 4,54
